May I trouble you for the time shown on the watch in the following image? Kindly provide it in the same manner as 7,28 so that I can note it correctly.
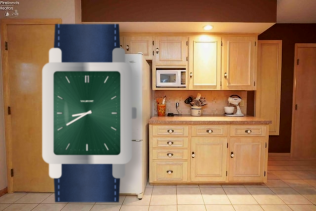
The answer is 8,40
